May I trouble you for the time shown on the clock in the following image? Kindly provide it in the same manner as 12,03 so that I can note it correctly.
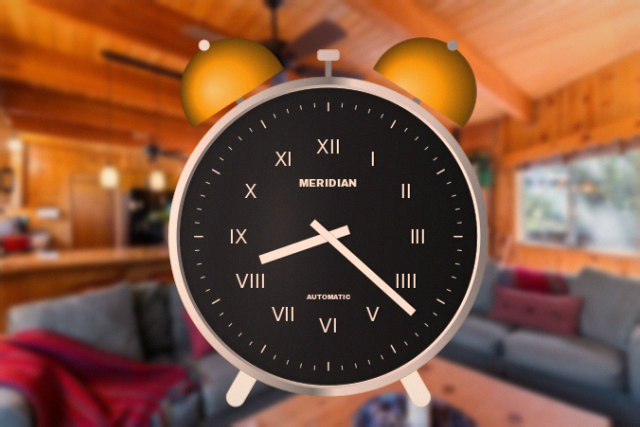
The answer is 8,22
